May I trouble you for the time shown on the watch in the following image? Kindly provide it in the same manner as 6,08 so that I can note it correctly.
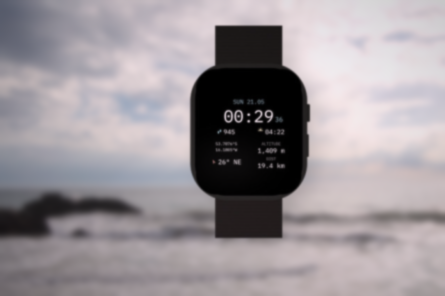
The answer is 0,29
